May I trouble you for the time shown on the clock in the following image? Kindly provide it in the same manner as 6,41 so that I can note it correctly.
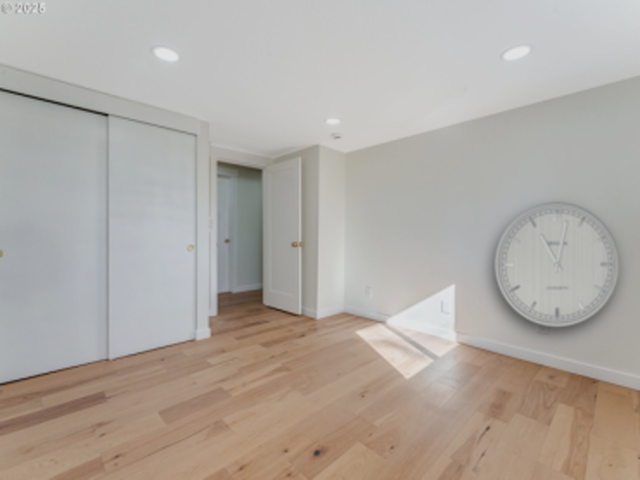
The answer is 11,02
